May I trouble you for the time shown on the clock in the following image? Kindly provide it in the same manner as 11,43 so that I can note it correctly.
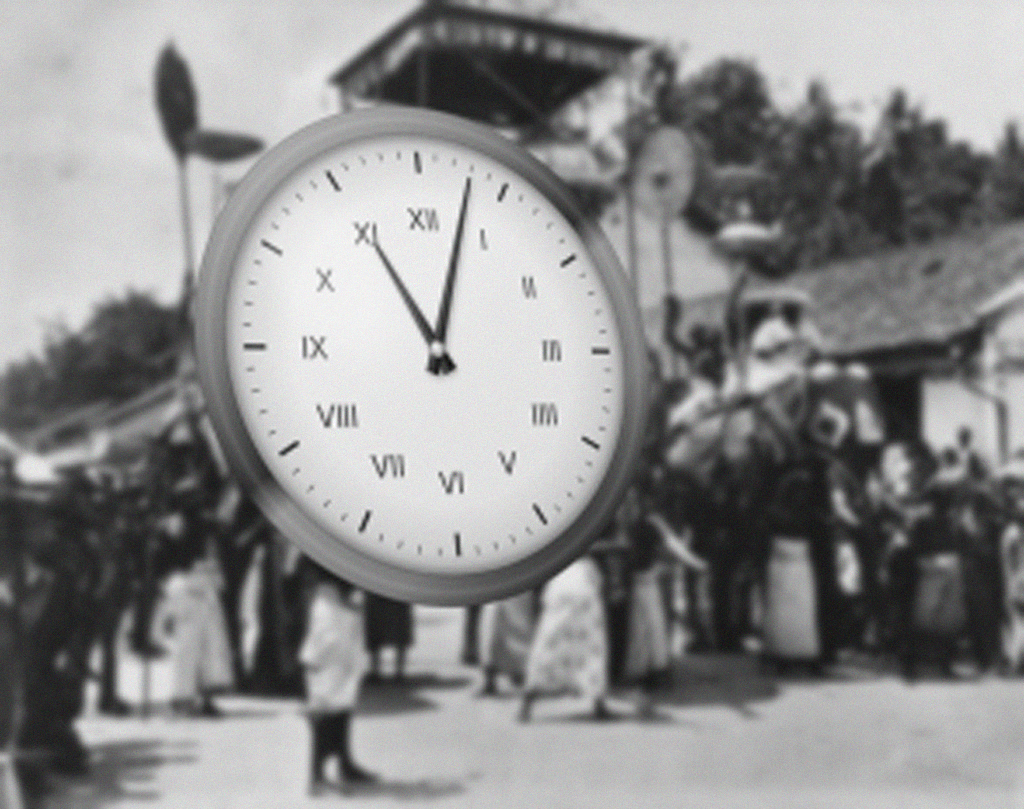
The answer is 11,03
